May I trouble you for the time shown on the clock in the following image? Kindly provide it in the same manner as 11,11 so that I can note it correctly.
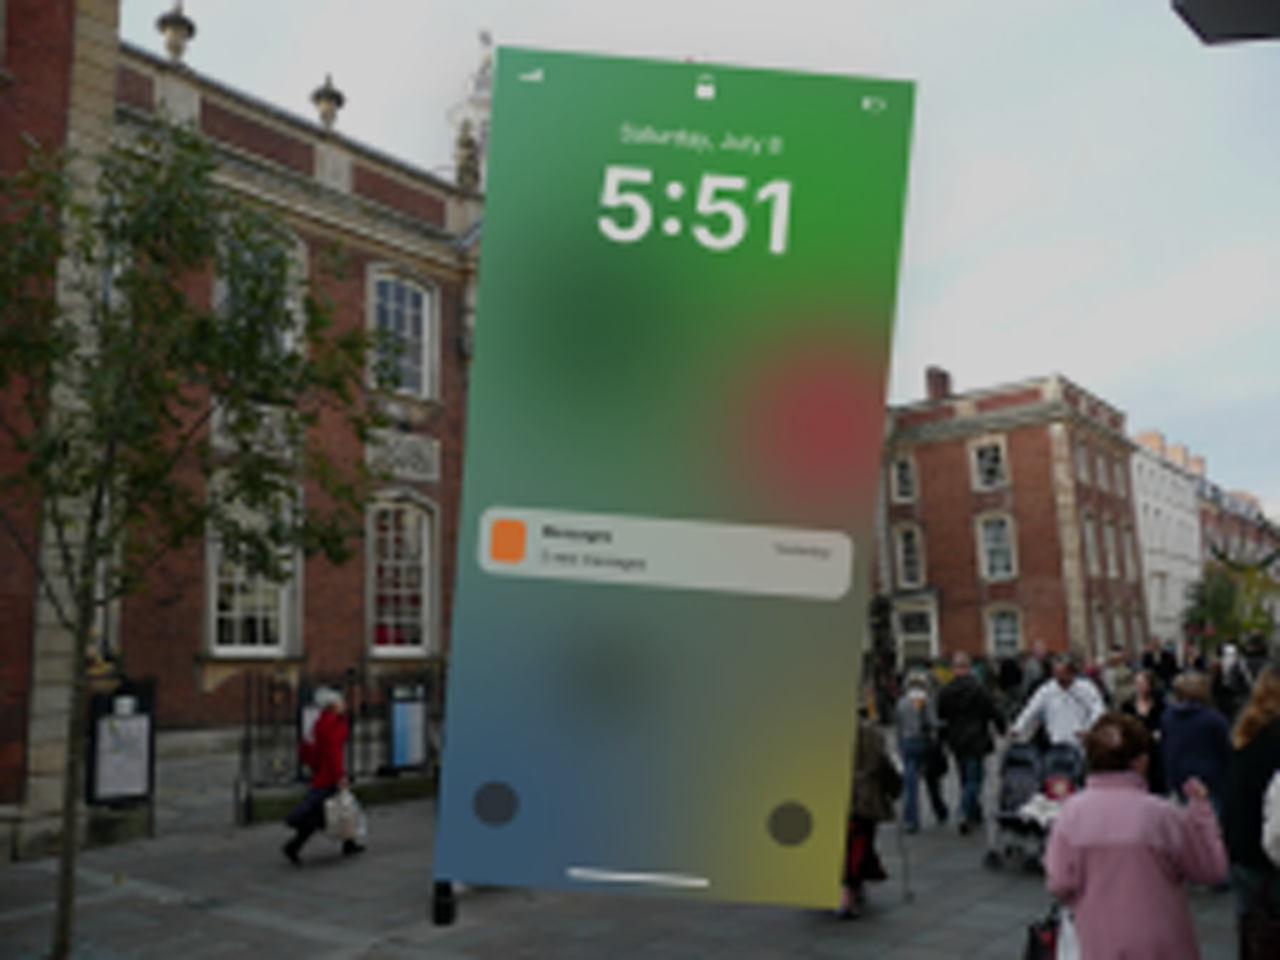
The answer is 5,51
